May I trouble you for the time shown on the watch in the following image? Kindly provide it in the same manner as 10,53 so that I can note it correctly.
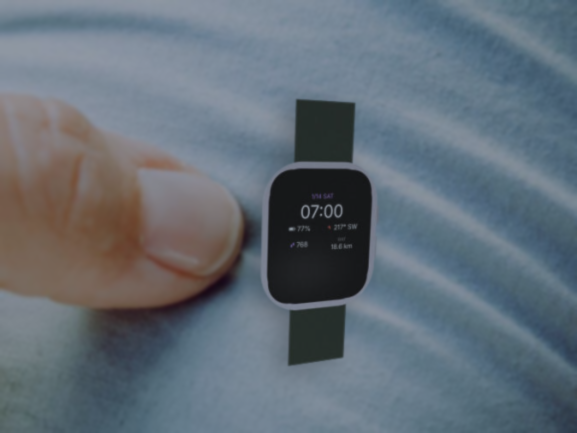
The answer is 7,00
